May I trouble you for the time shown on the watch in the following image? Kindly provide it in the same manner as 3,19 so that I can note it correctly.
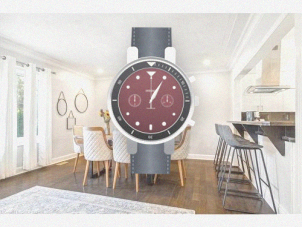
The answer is 1,05
